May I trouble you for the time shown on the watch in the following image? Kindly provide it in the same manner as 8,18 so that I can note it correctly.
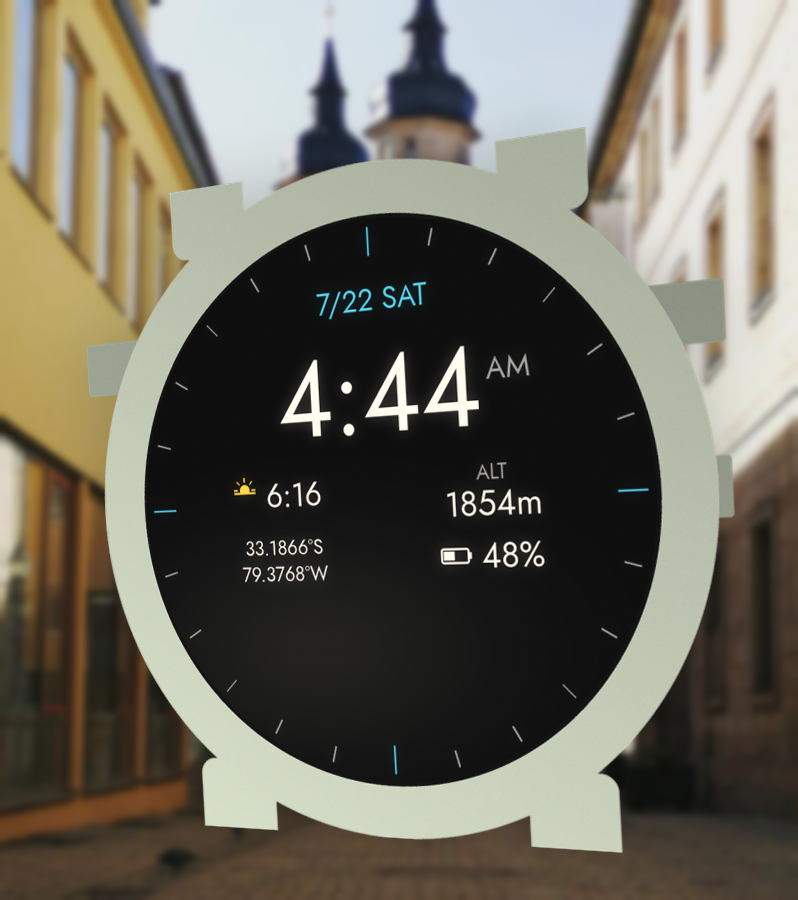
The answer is 4,44
